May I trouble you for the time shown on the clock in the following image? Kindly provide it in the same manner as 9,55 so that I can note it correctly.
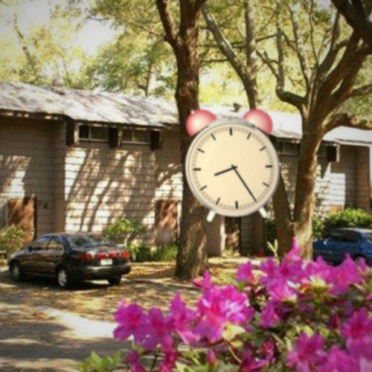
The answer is 8,25
